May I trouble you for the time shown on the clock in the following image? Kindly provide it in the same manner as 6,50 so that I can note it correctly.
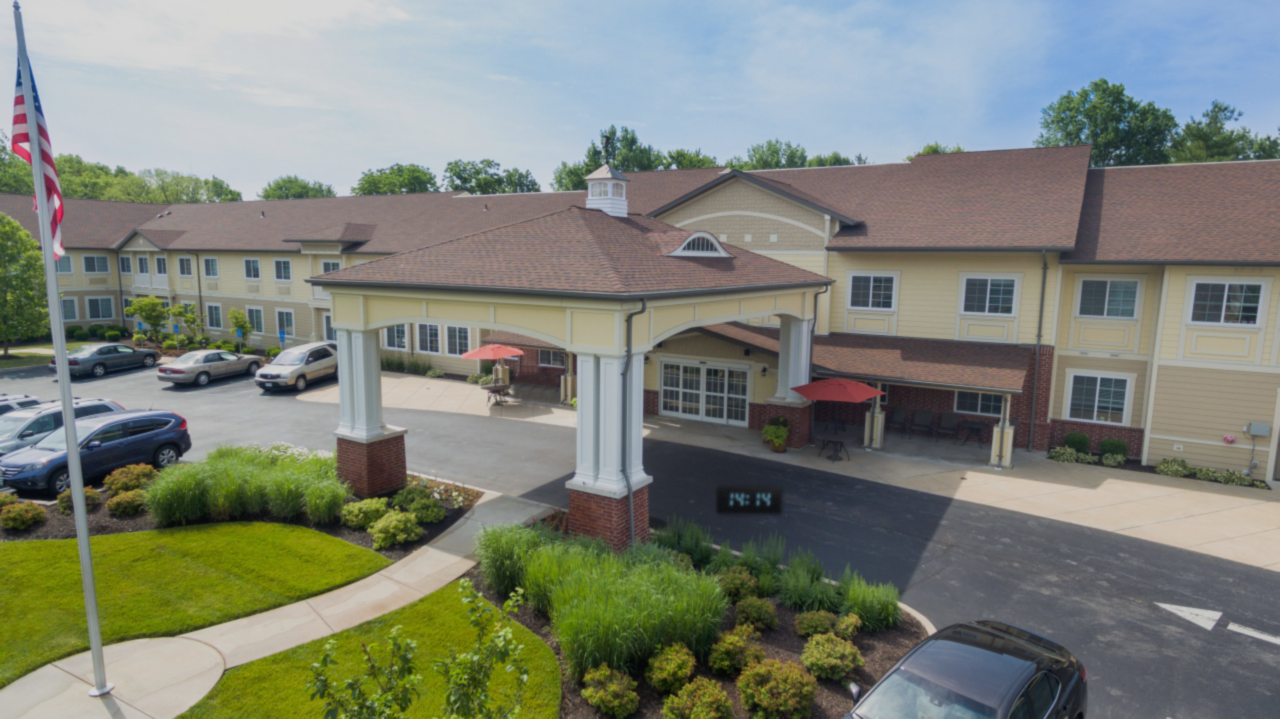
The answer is 14,14
